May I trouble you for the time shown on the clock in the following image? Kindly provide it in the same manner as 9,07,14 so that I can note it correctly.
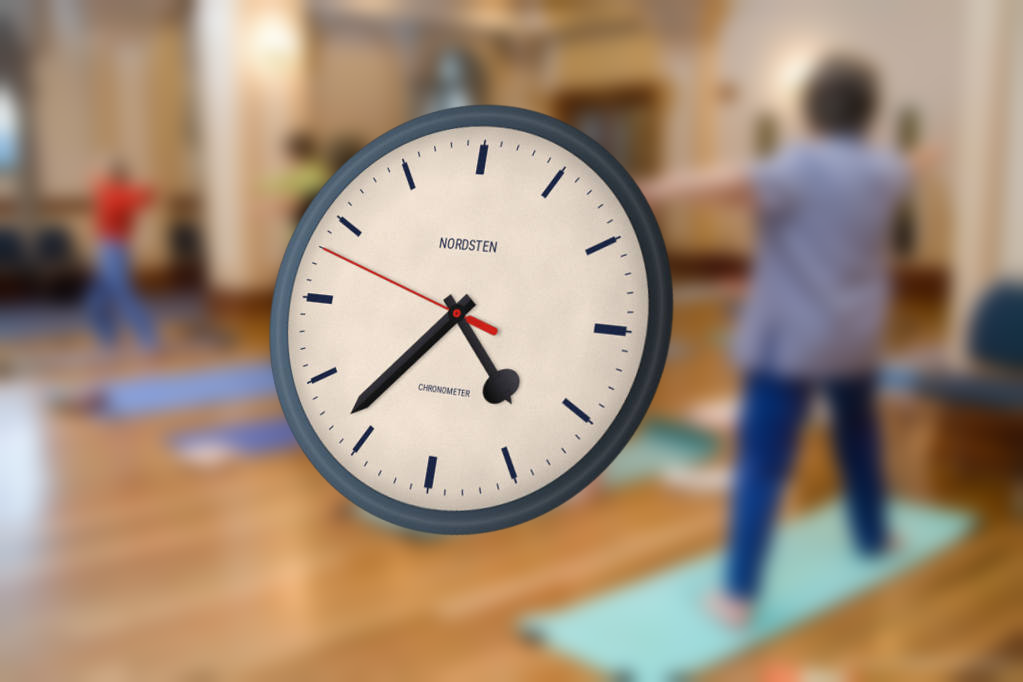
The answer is 4,36,48
